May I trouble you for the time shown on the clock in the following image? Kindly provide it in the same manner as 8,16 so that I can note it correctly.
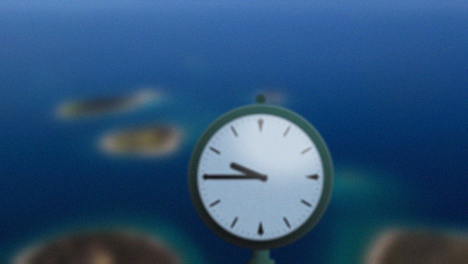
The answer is 9,45
